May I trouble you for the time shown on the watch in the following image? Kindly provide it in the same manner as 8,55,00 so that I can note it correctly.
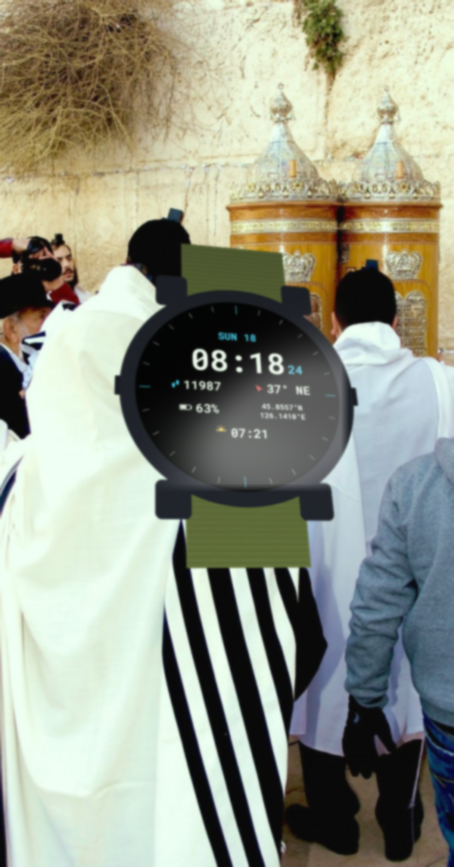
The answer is 8,18,24
